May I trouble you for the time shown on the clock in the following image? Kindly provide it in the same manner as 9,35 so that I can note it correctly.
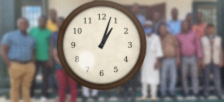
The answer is 1,03
